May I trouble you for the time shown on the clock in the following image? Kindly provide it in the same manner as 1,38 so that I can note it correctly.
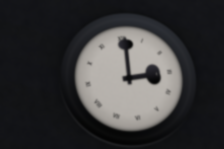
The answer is 3,01
